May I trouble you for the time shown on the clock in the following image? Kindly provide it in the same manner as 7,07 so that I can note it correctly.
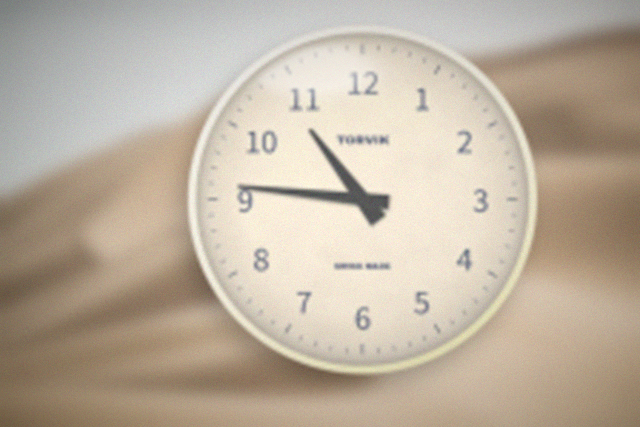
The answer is 10,46
